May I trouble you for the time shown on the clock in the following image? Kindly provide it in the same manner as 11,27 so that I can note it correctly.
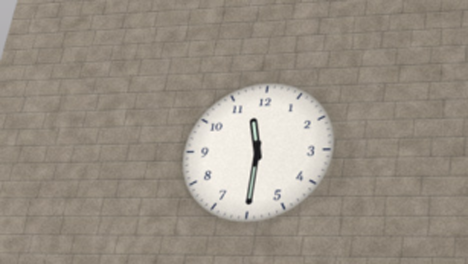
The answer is 11,30
